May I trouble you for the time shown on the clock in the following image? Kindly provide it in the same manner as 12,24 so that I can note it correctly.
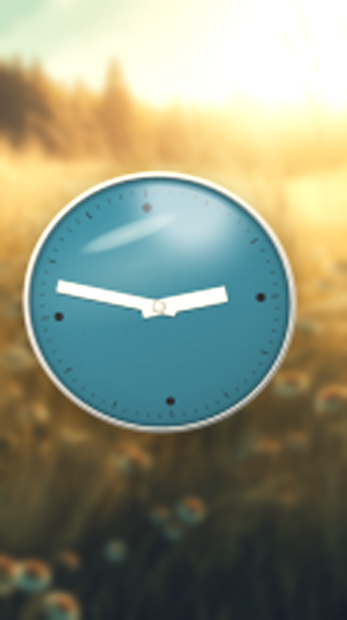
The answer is 2,48
